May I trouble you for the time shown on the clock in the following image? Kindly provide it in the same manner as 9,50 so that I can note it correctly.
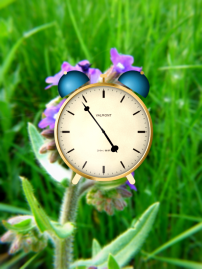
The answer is 4,54
